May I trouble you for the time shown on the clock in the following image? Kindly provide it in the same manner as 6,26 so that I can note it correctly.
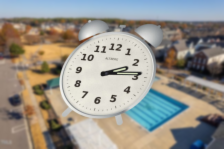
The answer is 2,14
